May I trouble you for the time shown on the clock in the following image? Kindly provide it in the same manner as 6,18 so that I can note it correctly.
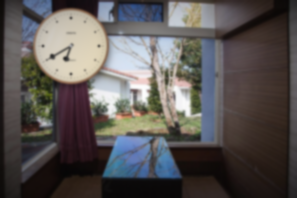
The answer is 6,40
